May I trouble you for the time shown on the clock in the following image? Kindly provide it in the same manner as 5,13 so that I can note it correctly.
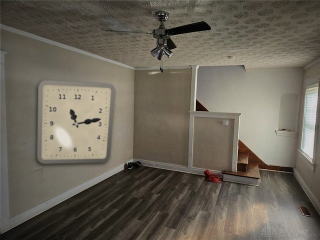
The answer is 11,13
